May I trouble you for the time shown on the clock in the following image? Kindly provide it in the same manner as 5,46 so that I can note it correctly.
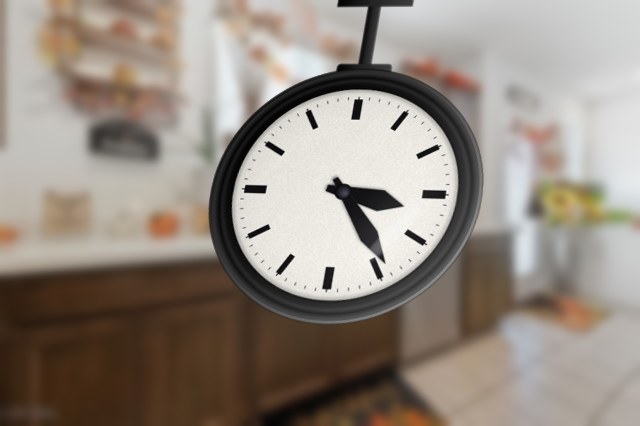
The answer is 3,24
